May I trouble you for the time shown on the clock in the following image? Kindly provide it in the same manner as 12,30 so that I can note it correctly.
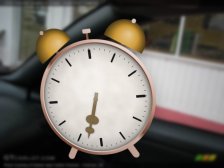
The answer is 6,33
